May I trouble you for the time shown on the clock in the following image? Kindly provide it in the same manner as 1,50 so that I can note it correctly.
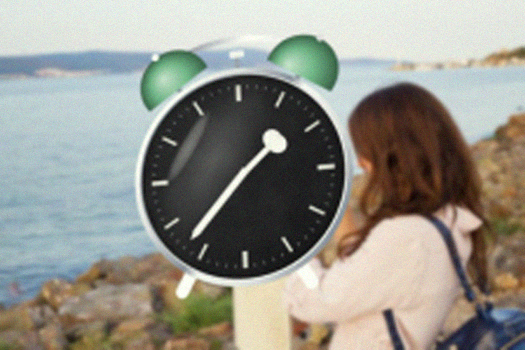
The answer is 1,37
